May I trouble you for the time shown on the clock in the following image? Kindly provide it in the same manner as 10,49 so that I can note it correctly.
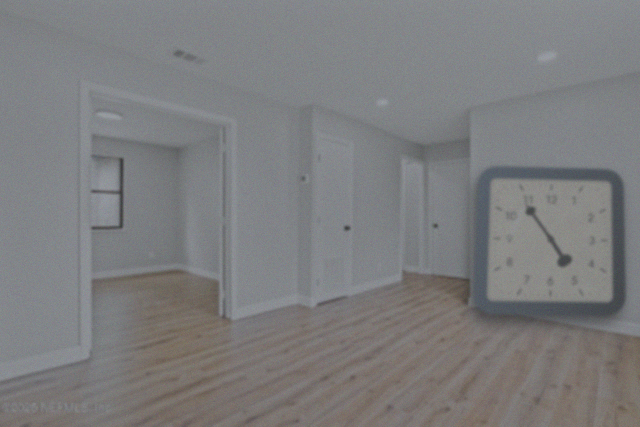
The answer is 4,54
